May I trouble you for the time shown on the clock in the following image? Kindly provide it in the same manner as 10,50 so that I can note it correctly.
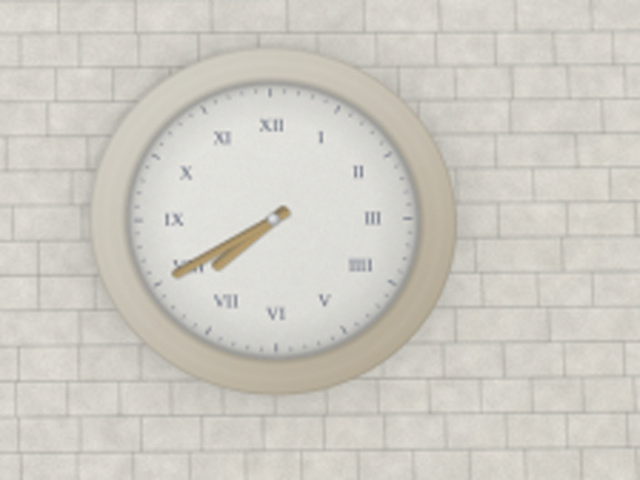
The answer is 7,40
